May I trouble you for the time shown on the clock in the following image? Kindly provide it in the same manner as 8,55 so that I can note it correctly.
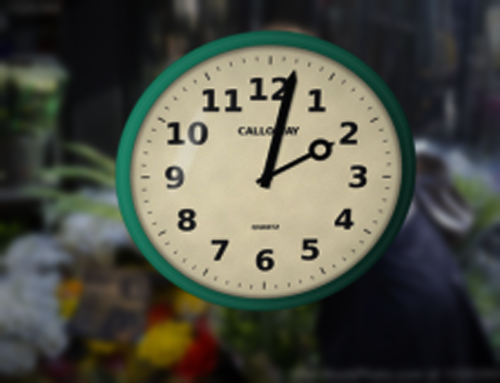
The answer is 2,02
